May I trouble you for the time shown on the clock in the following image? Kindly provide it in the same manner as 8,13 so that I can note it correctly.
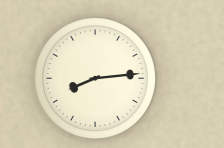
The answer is 8,14
